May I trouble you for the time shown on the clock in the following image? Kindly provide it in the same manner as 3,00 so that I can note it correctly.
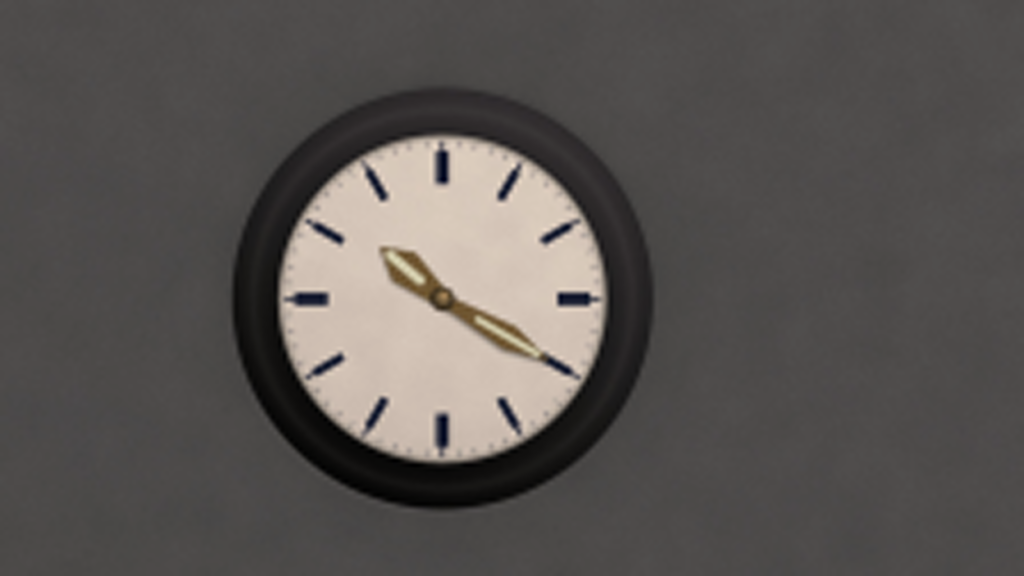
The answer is 10,20
